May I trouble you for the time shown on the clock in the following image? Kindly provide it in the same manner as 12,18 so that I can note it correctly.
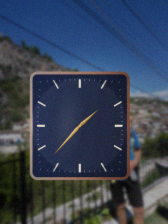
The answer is 1,37
